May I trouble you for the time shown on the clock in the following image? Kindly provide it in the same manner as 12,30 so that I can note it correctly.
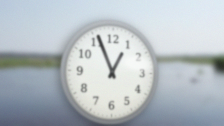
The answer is 12,56
